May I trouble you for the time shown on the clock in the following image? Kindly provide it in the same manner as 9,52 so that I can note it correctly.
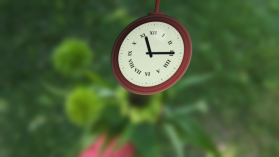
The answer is 11,15
